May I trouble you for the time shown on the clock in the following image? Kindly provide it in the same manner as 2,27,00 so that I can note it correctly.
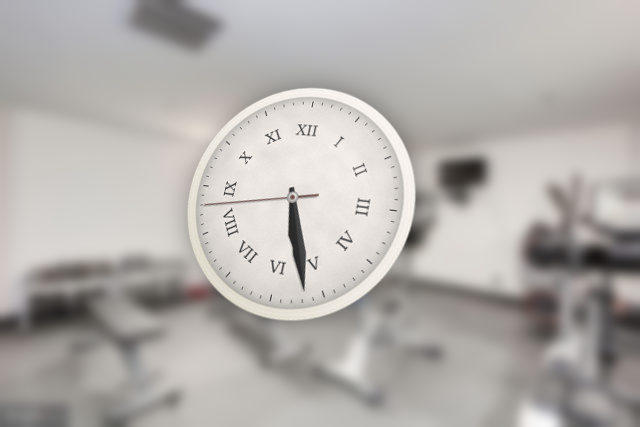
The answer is 5,26,43
